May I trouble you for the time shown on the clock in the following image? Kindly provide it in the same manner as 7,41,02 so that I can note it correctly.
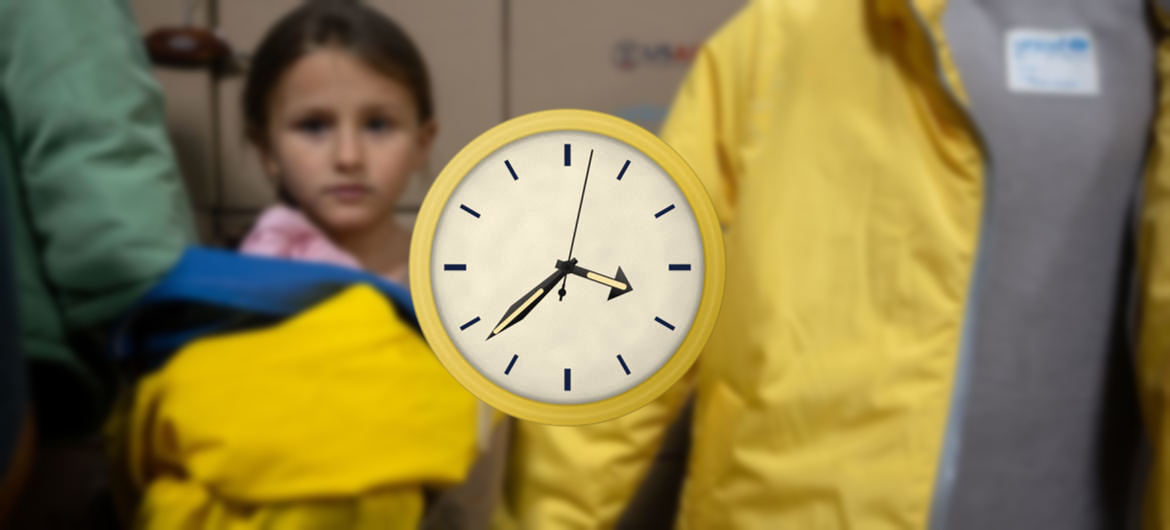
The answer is 3,38,02
